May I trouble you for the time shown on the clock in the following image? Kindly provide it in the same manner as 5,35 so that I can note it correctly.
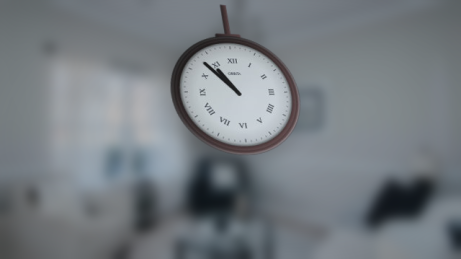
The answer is 10,53
